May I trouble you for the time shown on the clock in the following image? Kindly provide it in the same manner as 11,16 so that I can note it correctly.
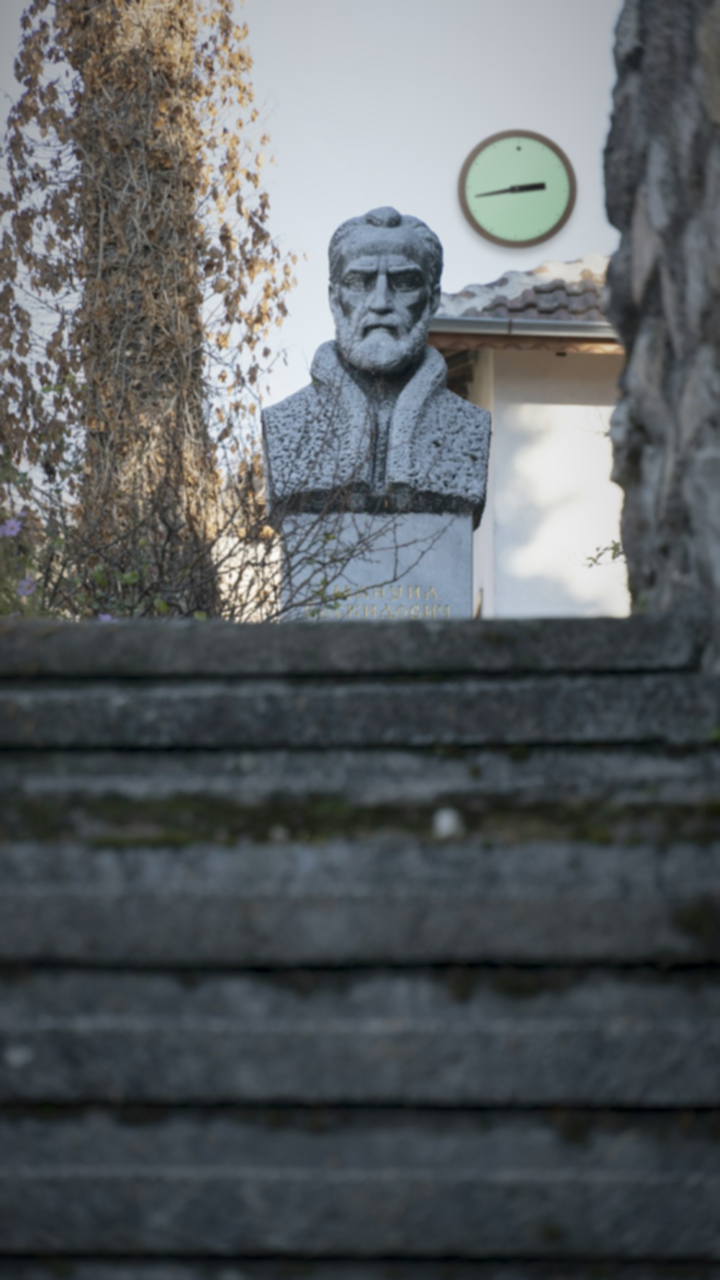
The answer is 2,43
